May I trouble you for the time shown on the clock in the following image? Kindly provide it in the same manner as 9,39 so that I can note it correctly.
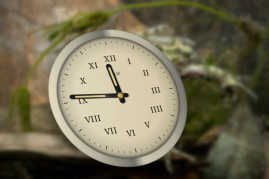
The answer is 11,46
